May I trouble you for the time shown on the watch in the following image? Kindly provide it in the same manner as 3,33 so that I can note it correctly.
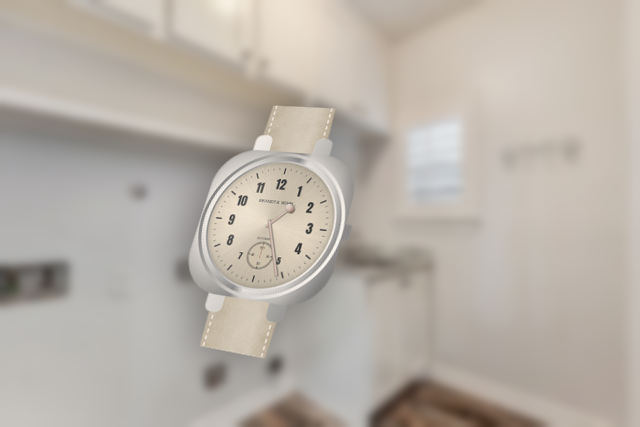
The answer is 1,26
